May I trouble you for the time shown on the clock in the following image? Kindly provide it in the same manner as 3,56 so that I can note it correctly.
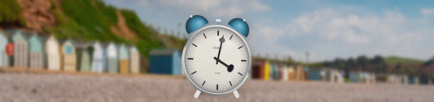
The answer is 4,02
